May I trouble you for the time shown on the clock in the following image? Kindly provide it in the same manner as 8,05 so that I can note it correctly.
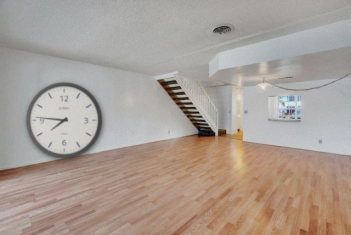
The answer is 7,46
